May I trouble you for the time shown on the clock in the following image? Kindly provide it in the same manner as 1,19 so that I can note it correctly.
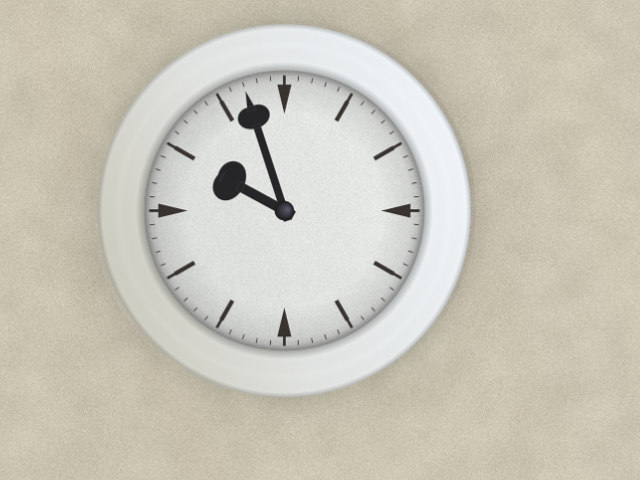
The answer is 9,57
